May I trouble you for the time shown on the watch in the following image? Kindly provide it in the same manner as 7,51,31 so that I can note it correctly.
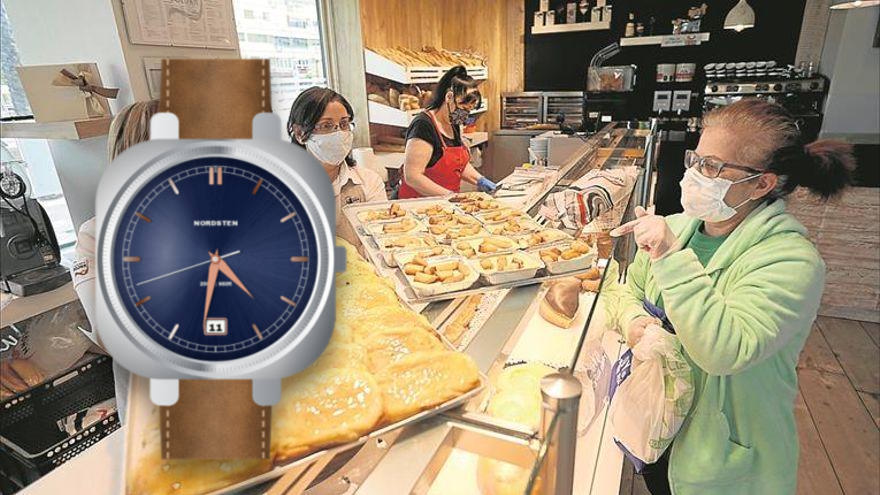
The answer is 4,31,42
